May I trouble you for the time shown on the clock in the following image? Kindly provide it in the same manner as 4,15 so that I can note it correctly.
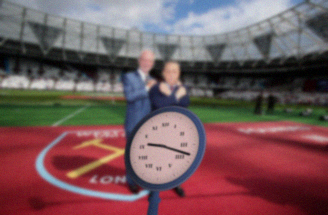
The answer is 9,18
